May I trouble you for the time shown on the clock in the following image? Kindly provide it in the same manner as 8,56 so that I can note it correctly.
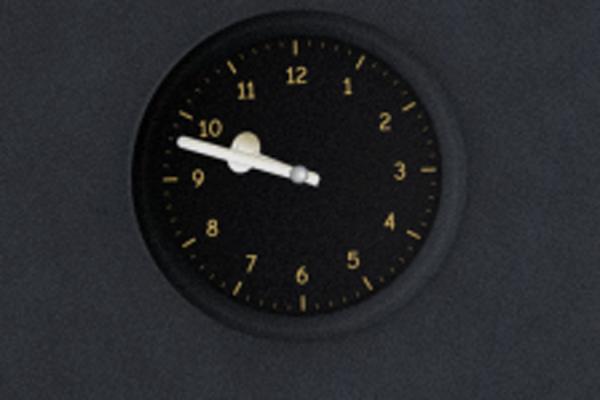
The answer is 9,48
